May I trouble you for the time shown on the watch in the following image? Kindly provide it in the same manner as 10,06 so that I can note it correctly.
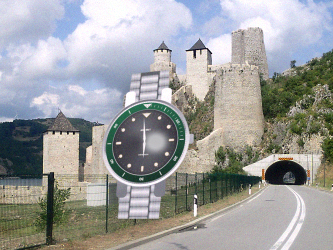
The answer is 5,59
